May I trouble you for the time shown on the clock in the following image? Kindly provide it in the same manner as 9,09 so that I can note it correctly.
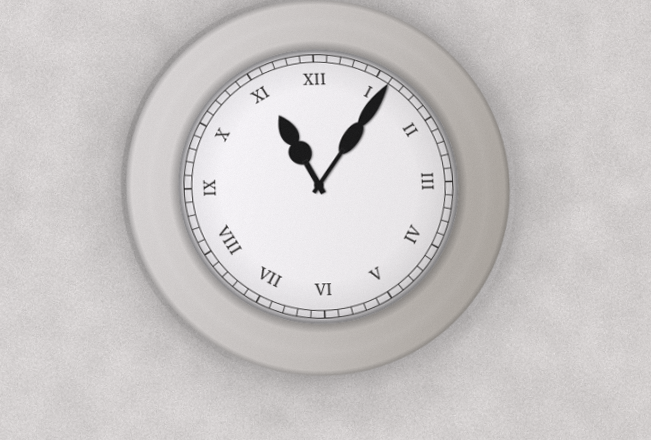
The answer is 11,06
